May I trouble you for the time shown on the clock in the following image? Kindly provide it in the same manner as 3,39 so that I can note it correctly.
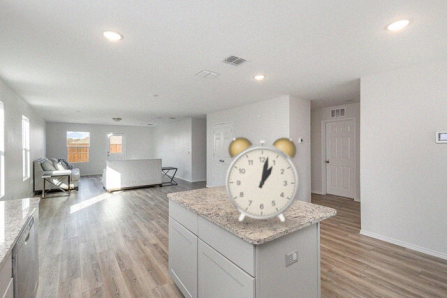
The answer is 1,02
